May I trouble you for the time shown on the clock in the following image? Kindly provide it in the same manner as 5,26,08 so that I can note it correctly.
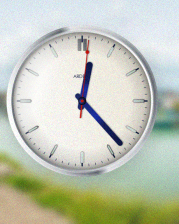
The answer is 12,23,01
